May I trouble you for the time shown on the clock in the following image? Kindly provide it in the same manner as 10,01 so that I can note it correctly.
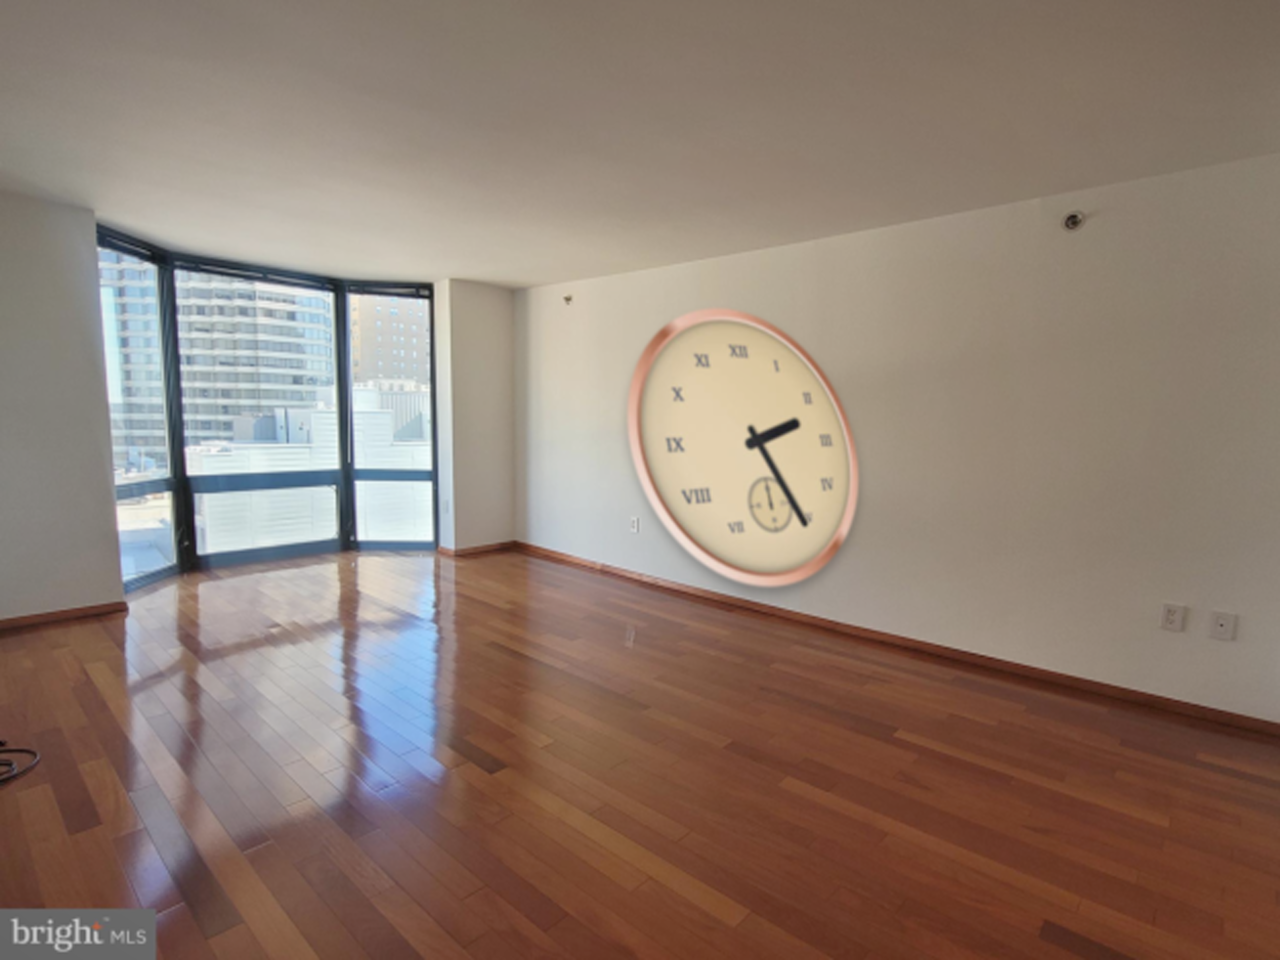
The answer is 2,26
